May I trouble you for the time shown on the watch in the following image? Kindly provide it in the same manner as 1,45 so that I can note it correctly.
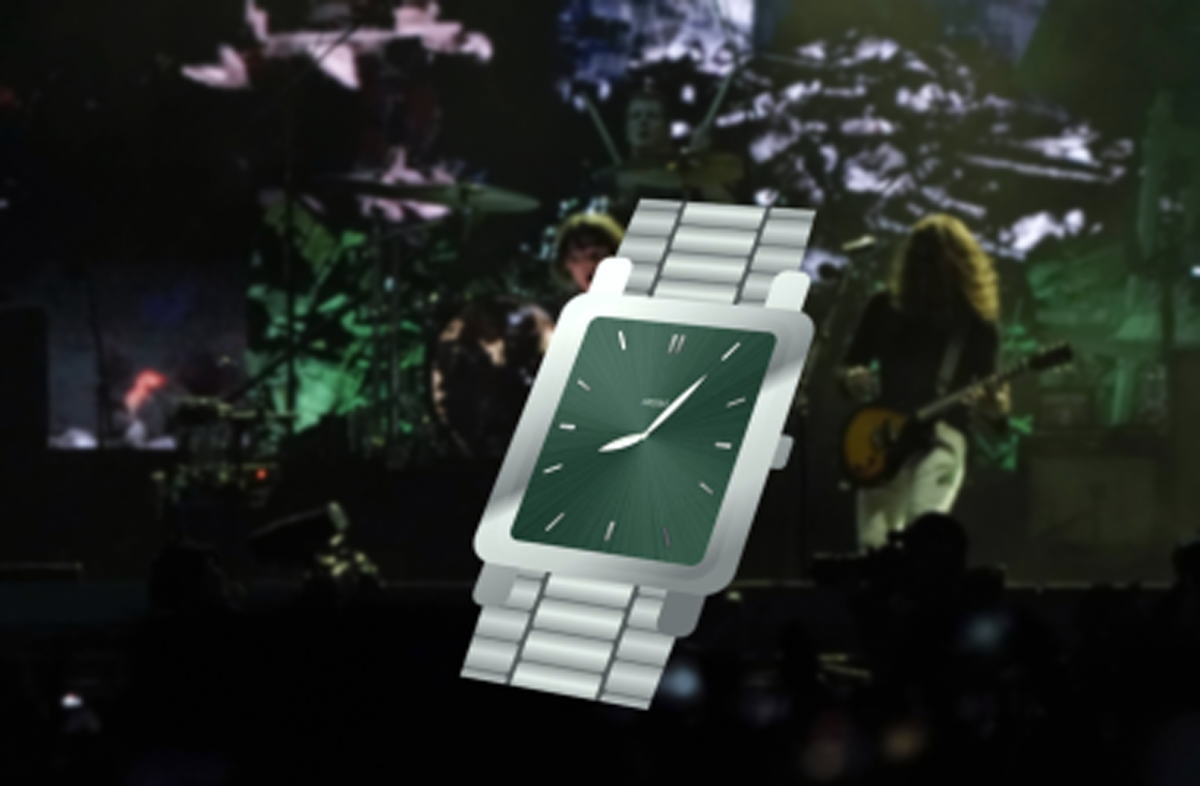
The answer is 8,05
